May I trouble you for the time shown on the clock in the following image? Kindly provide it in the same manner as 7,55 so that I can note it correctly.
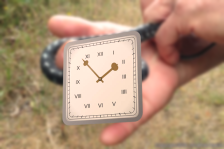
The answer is 1,53
